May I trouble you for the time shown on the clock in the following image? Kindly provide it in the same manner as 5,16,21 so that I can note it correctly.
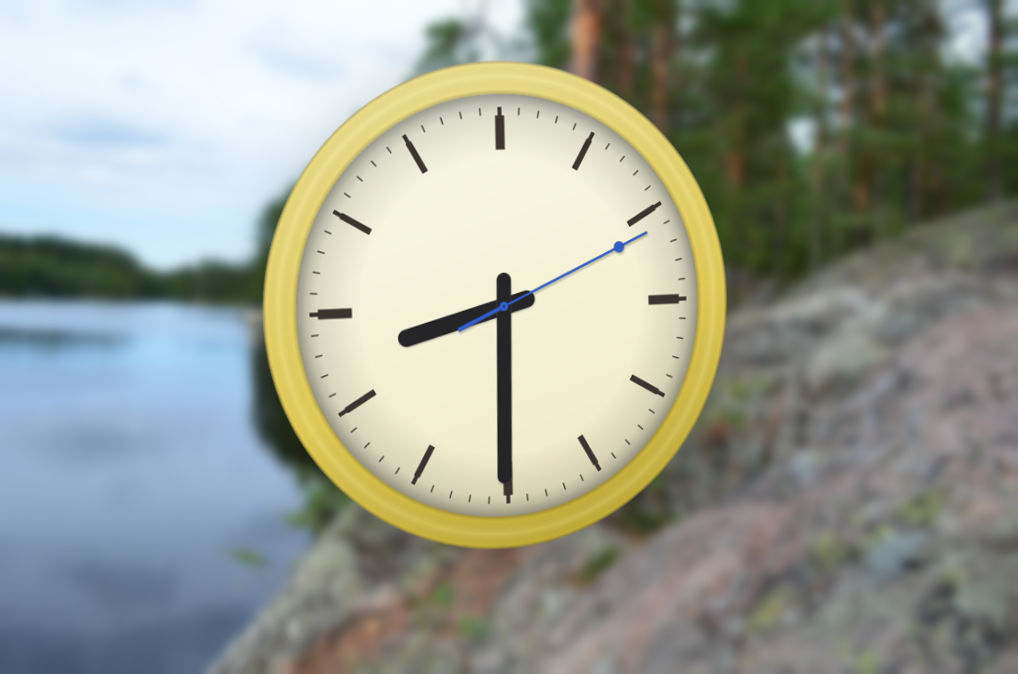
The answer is 8,30,11
